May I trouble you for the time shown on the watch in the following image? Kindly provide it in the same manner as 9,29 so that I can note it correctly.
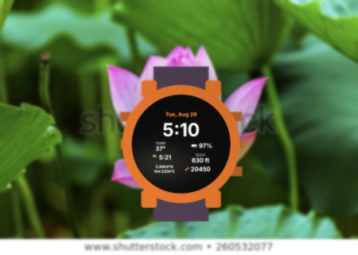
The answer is 5,10
